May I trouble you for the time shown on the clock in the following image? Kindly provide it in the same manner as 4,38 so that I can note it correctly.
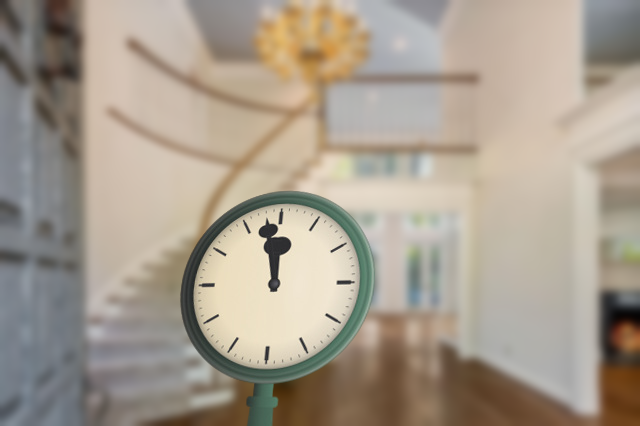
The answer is 11,58
